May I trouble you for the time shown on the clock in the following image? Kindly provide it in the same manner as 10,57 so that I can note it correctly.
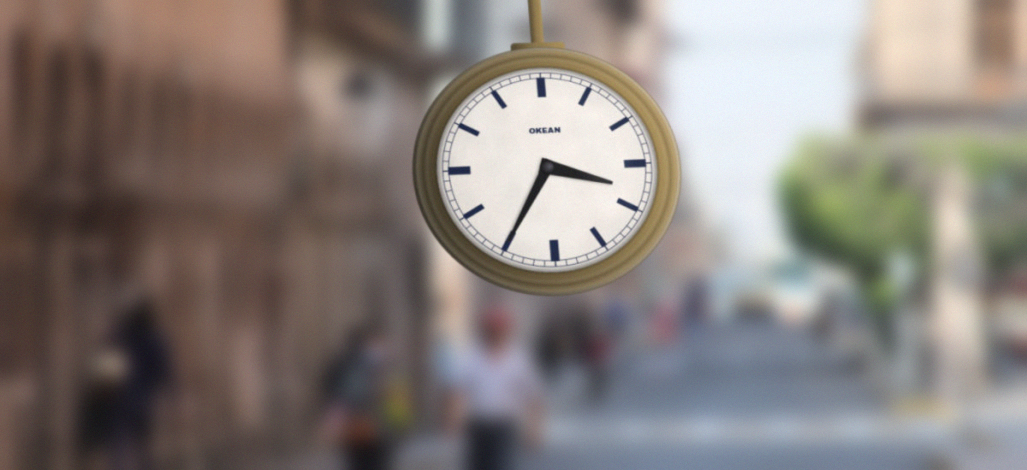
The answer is 3,35
